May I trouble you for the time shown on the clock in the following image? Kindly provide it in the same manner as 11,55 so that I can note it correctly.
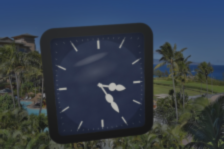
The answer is 3,25
